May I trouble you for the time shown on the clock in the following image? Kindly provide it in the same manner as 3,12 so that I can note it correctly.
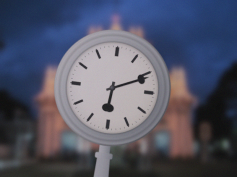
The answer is 6,11
